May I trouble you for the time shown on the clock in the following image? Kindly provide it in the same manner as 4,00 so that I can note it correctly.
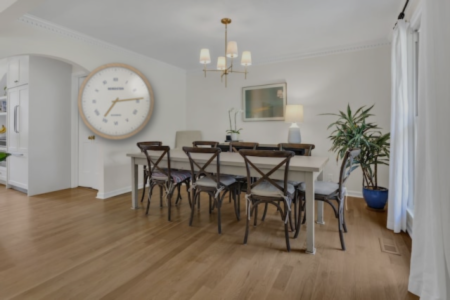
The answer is 7,14
